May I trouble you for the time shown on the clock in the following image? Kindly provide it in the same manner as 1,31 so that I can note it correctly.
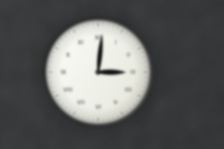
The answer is 3,01
